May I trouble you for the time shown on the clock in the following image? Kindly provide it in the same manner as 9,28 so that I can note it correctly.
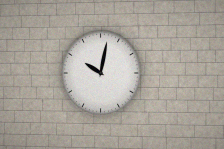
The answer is 10,02
